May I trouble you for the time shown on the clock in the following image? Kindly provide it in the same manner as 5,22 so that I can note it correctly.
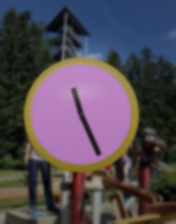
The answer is 11,26
